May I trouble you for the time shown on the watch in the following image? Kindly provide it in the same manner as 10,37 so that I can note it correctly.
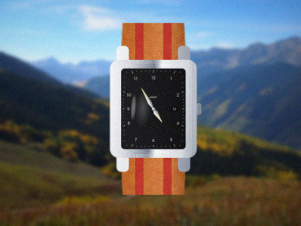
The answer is 4,55
